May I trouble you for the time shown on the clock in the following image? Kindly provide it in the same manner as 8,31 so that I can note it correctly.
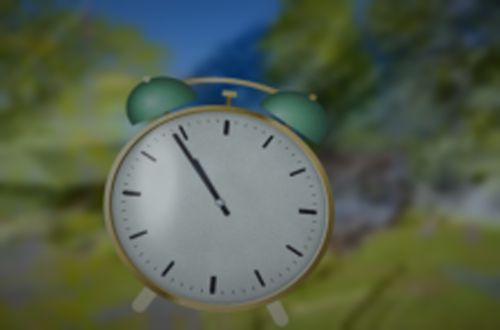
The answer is 10,54
